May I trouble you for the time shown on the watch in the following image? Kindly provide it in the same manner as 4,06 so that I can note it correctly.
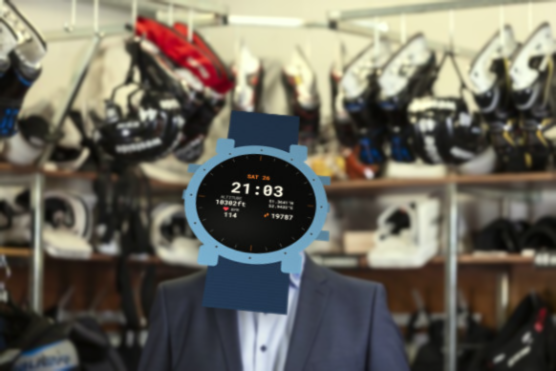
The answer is 21,03
